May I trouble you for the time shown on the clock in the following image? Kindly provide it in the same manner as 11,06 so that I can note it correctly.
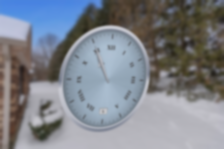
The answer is 10,55
